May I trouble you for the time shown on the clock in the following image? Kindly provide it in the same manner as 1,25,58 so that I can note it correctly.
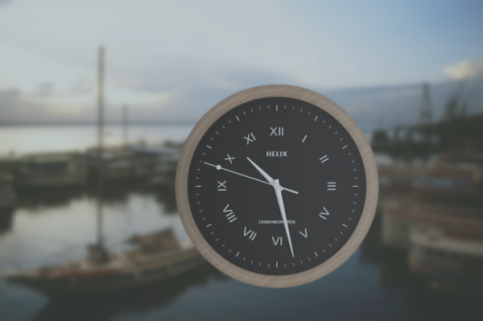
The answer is 10,27,48
